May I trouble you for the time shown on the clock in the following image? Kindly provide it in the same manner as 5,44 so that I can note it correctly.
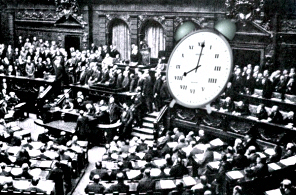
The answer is 8,01
